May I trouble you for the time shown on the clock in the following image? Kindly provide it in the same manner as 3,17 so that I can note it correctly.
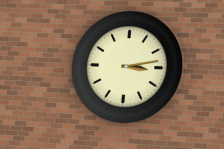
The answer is 3,13
